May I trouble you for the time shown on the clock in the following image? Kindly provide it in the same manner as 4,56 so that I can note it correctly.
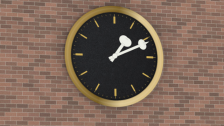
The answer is 1,11
